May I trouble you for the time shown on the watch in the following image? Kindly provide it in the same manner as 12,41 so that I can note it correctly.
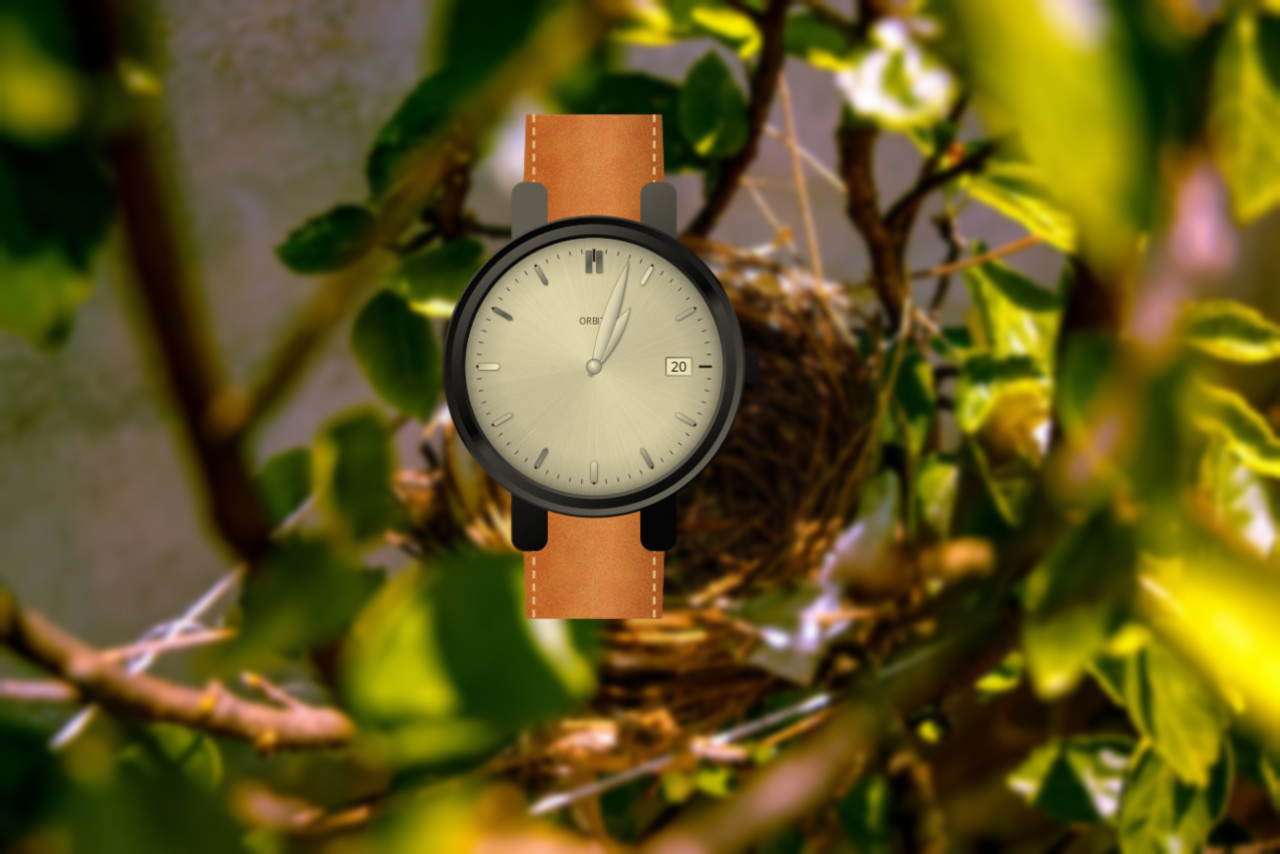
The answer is 1,03
